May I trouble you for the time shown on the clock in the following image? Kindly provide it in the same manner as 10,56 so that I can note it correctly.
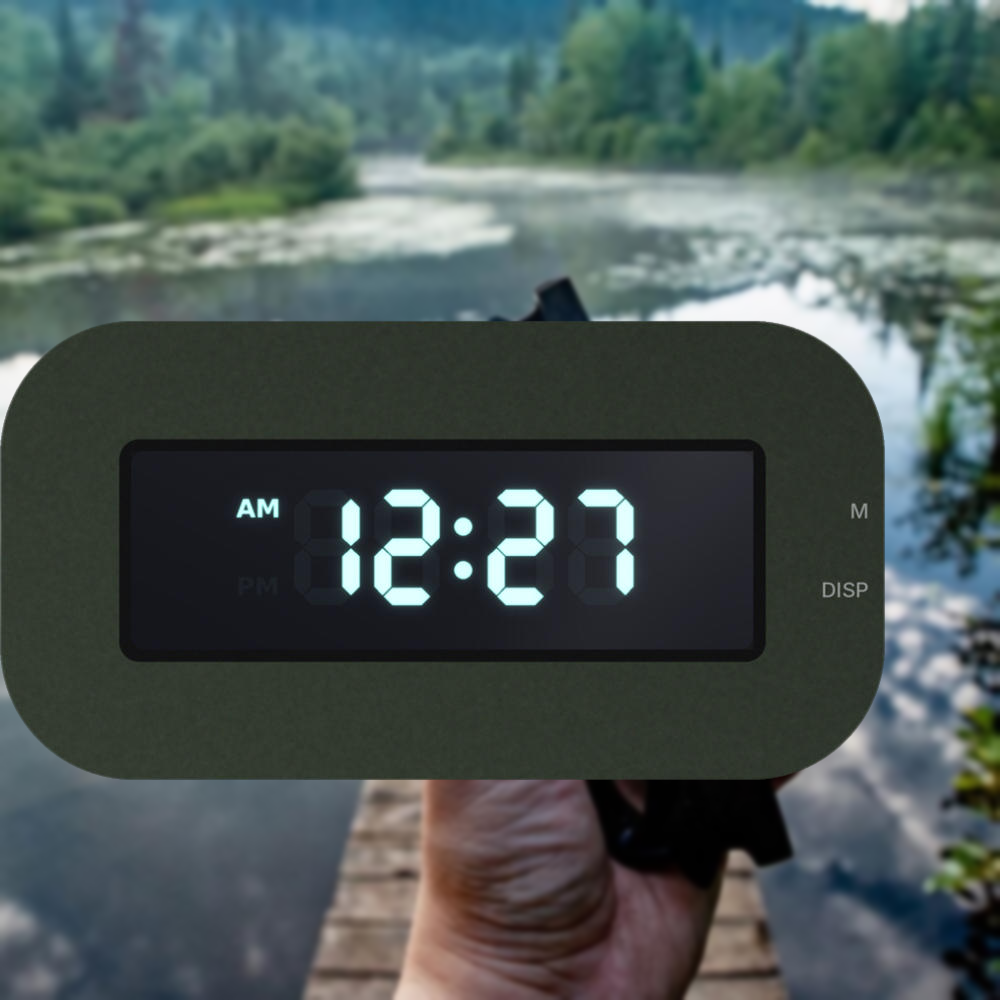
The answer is 12,27
